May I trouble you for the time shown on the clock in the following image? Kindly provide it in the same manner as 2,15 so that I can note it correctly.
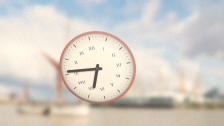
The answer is 6,46
